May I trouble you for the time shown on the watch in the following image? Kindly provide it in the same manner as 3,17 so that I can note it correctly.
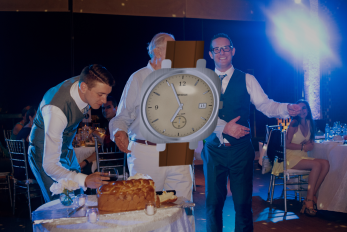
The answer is 6,56
